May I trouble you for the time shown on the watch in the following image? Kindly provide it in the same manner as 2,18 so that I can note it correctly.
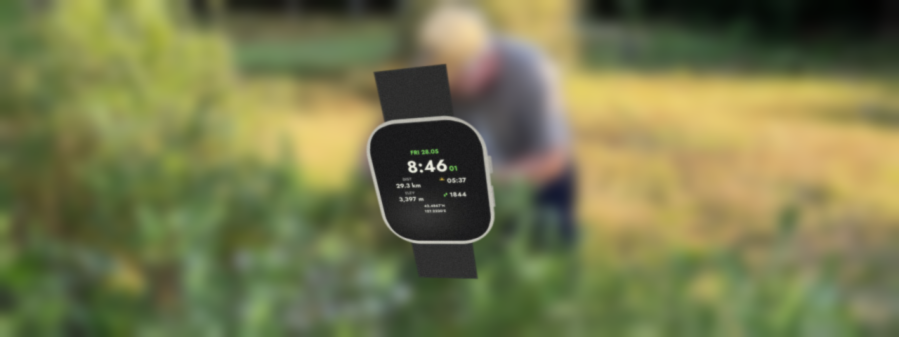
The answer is 8,46
